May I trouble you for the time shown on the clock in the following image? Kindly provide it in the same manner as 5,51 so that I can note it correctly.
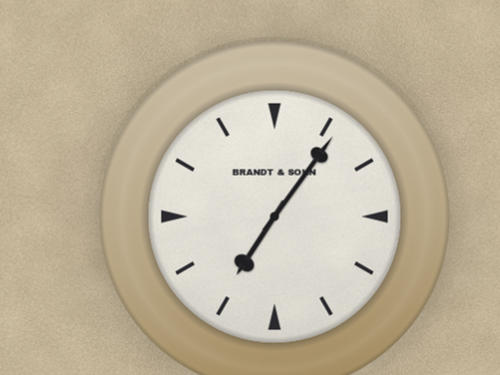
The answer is 7,06
